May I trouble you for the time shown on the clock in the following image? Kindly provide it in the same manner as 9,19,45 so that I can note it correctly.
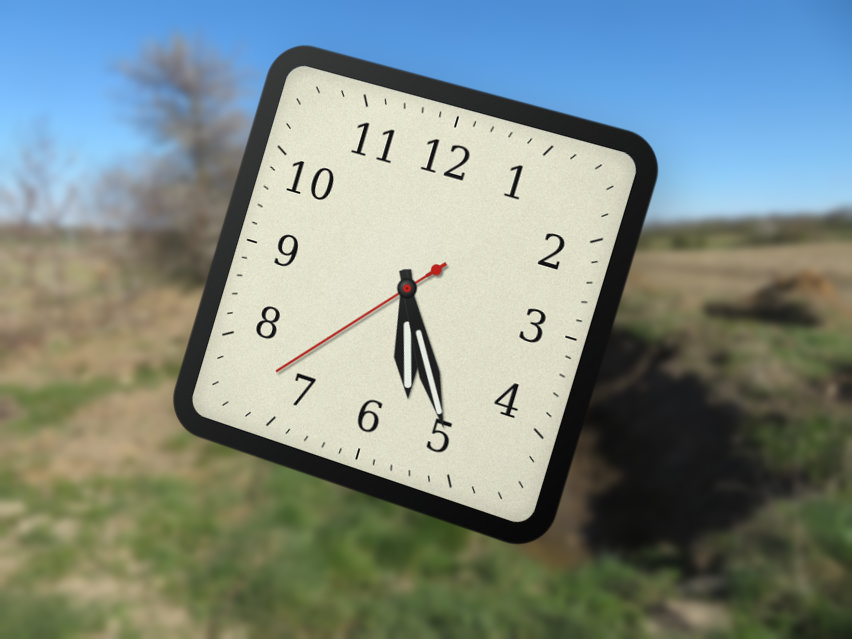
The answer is 5,24,37
